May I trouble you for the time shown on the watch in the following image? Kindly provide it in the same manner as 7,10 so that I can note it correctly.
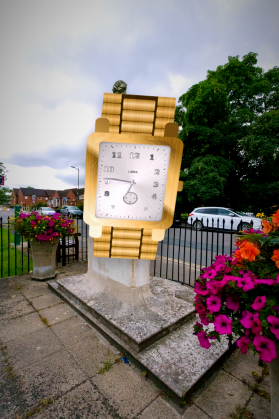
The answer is 6,46
